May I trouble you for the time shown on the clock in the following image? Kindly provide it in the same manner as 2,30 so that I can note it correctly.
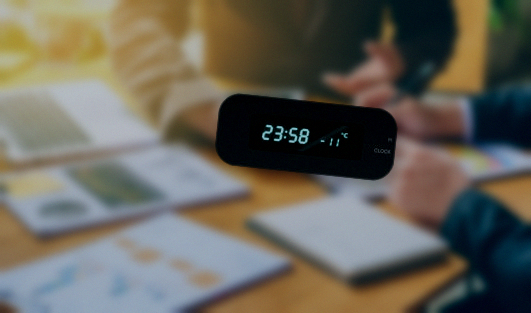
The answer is 23,58
